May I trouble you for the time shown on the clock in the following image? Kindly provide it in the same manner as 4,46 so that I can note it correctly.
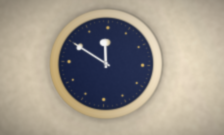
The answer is 11,50
